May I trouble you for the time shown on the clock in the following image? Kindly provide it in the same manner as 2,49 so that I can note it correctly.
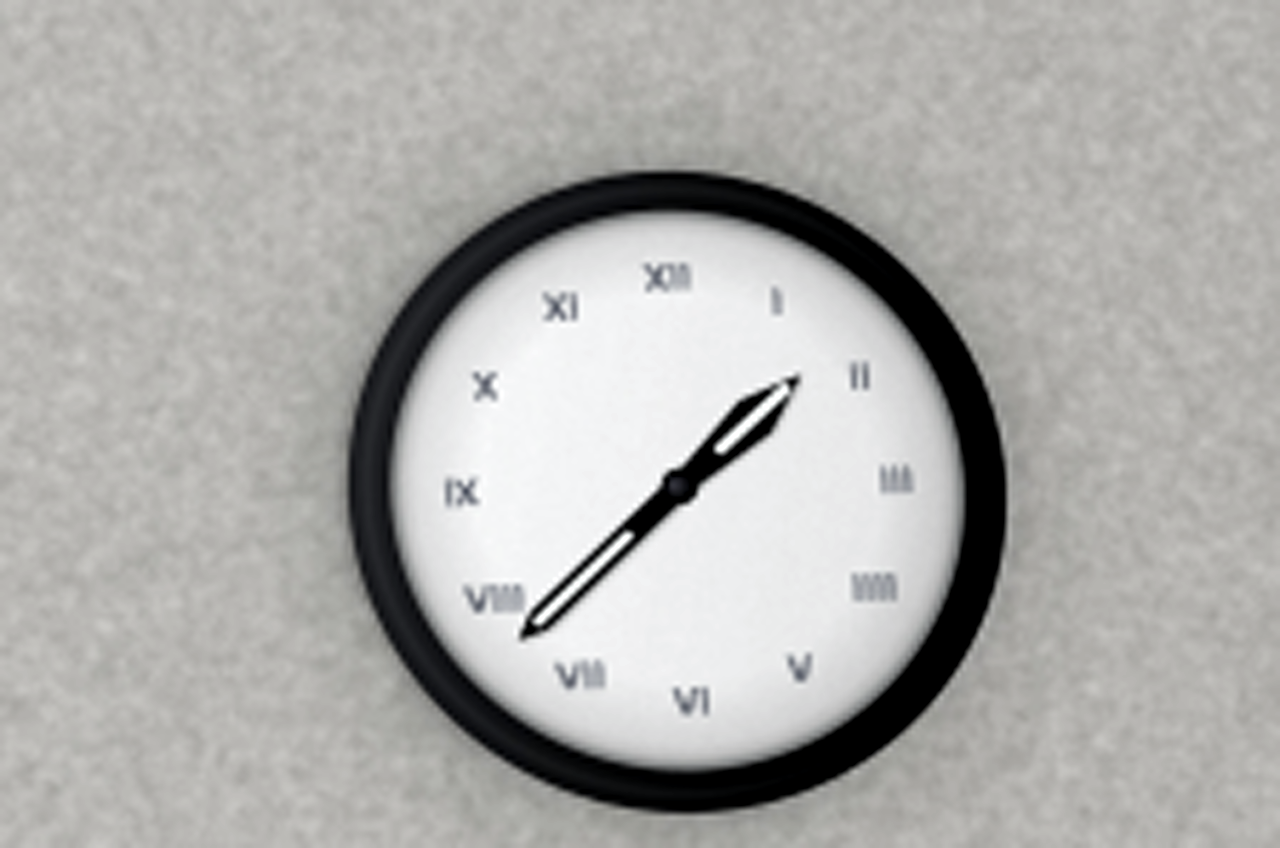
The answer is 1,38
